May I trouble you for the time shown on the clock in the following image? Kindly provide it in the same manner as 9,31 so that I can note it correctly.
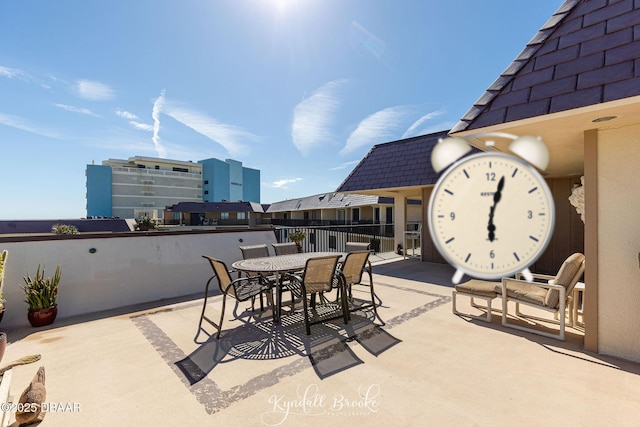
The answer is 6,03
